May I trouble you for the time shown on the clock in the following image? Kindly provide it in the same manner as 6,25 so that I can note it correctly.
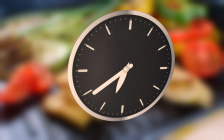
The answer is 6,39
